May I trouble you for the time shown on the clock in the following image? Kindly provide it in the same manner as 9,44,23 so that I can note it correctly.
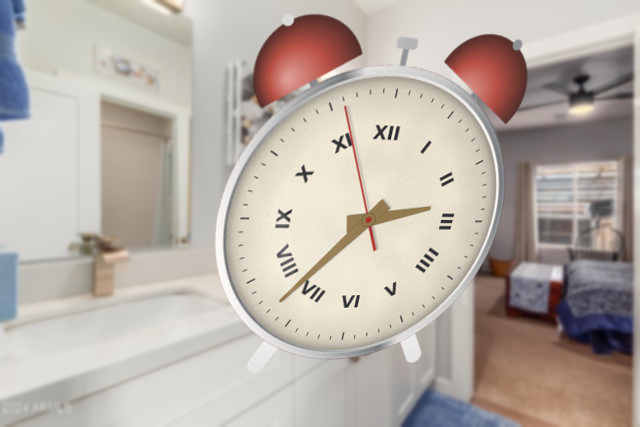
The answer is 2,36,56
